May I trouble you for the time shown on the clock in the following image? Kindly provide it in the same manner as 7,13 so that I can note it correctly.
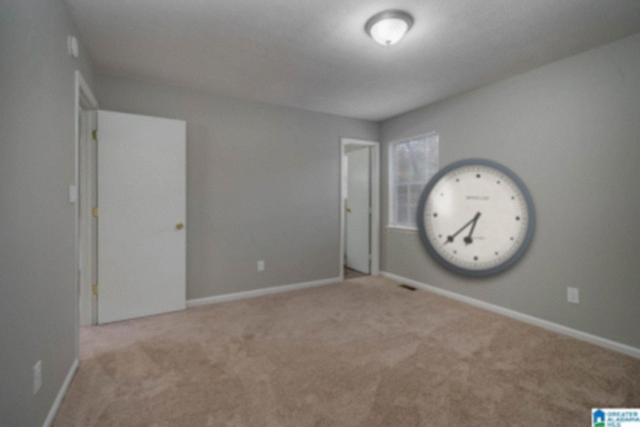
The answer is 6,38
